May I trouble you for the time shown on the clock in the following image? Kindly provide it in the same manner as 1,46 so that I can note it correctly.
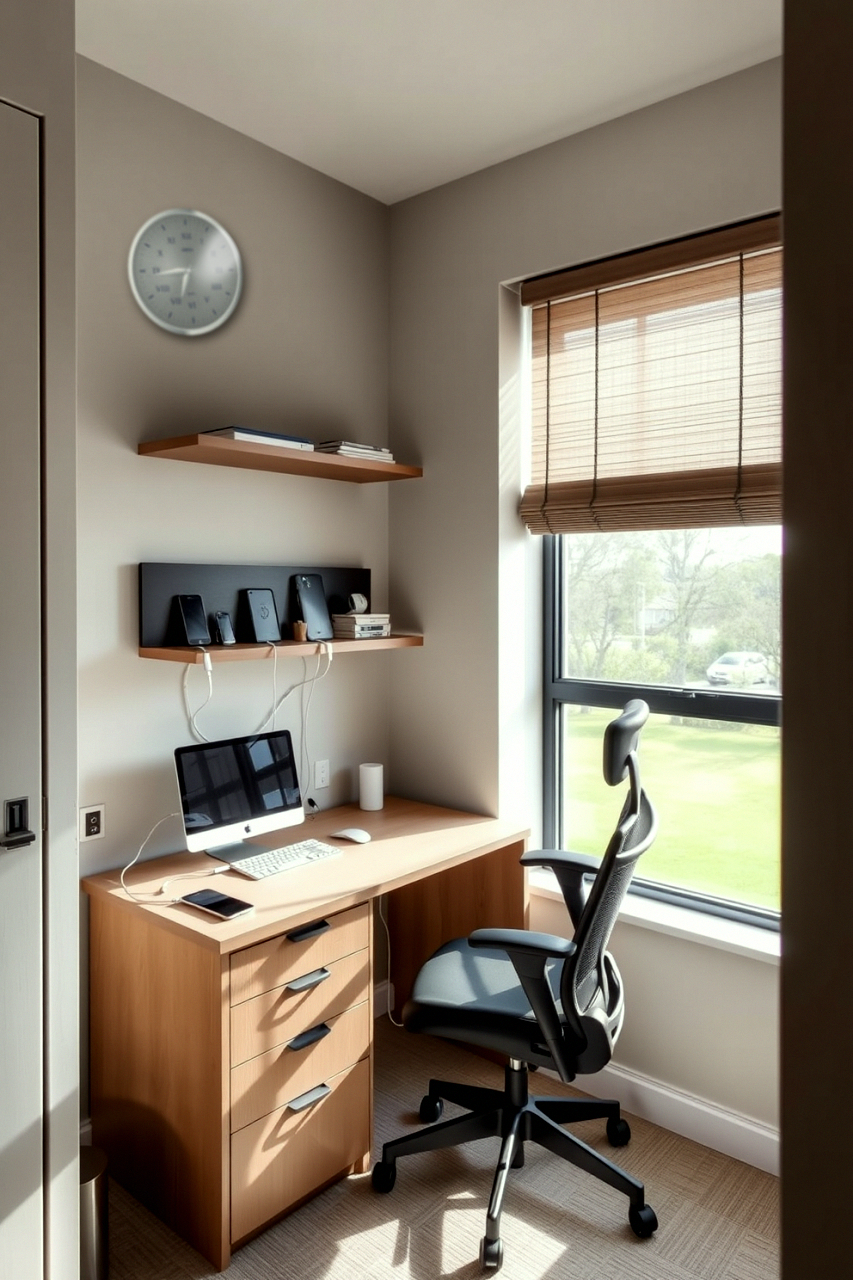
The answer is 6,44
